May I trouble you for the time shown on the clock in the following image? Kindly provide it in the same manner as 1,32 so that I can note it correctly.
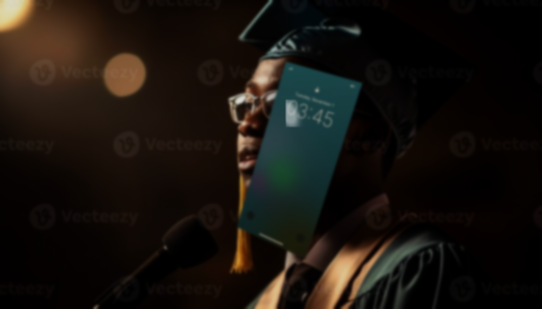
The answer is 3,45
